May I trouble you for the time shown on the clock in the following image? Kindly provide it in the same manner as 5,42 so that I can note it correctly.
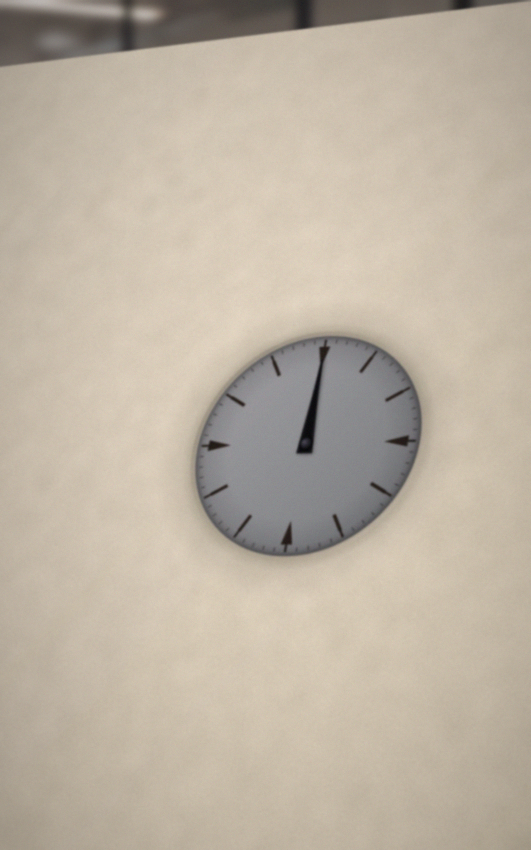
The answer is 12,00
